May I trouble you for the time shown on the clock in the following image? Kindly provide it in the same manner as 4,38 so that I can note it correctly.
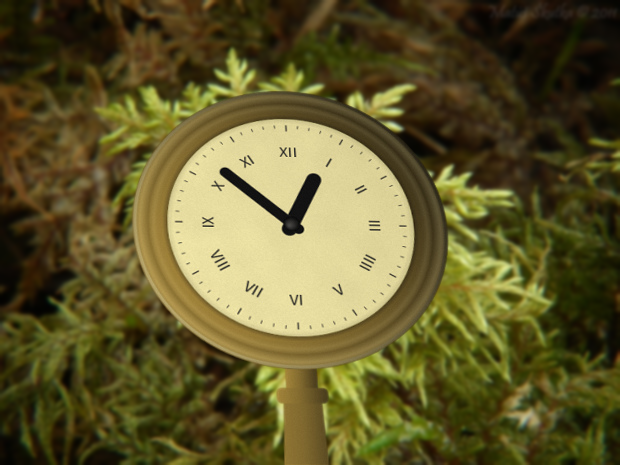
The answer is 12,52
